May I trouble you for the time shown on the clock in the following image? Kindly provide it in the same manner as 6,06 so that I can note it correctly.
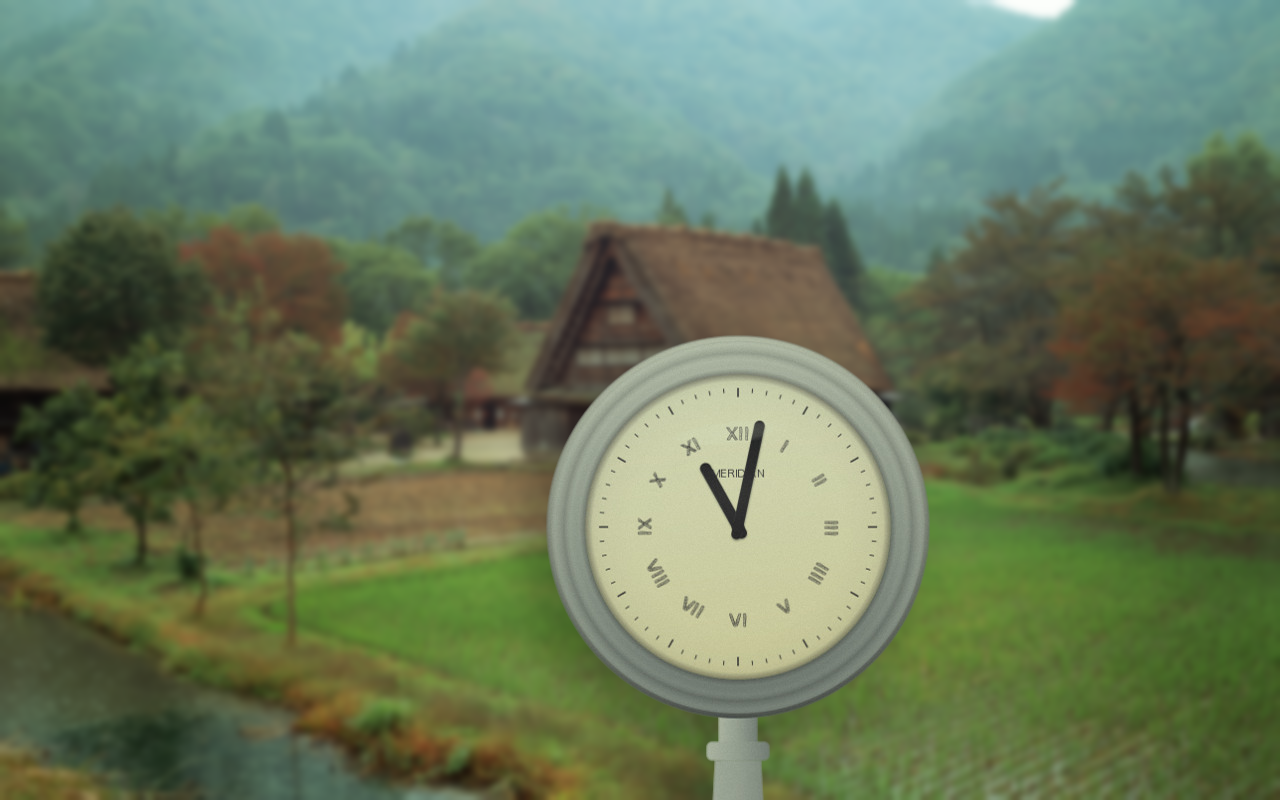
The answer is 11,02
